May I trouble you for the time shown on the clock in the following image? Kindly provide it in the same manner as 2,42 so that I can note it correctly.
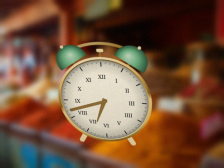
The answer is 6,42
